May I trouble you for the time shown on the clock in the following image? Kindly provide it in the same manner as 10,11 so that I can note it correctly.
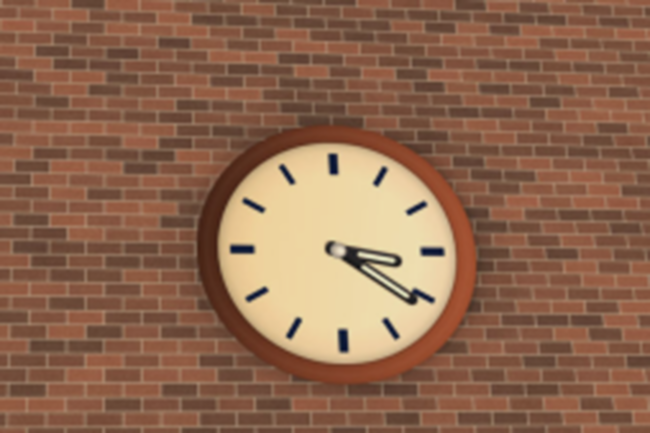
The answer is 3,21
